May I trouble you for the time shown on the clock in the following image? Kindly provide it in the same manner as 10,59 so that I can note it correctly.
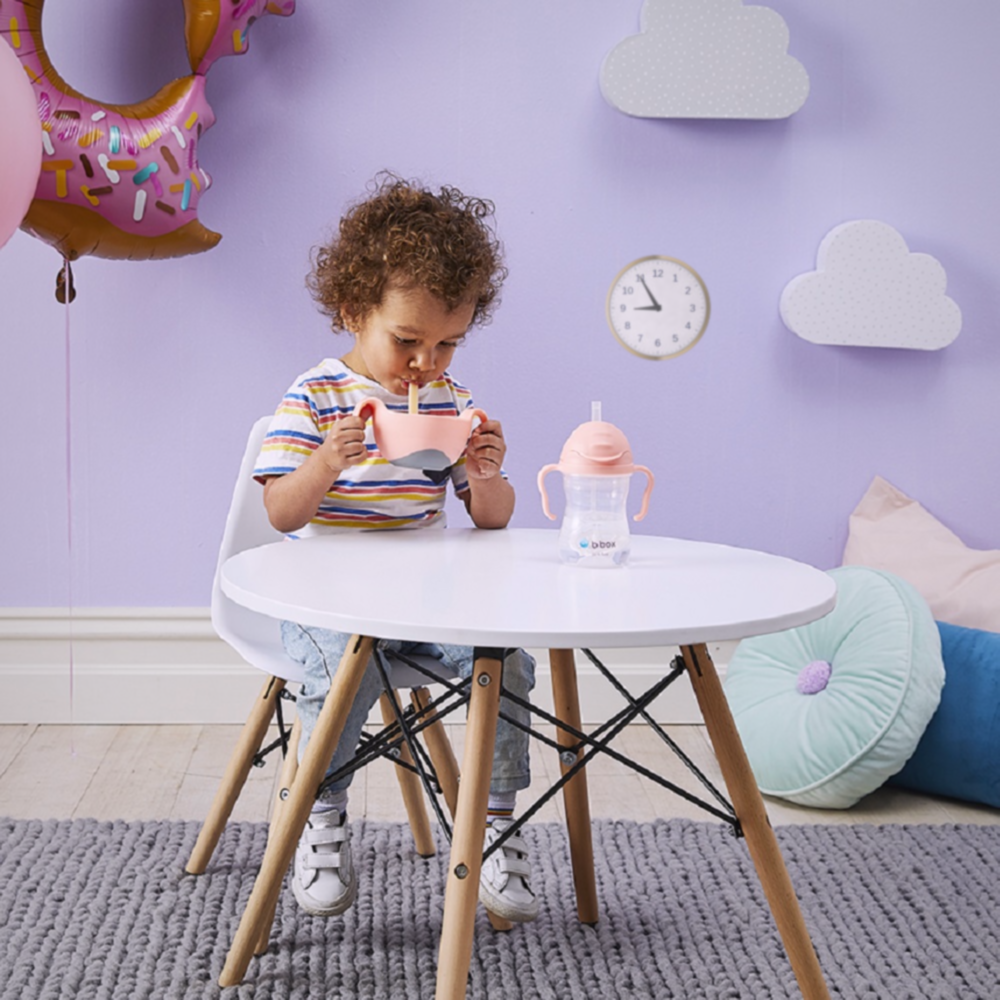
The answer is 8,55
